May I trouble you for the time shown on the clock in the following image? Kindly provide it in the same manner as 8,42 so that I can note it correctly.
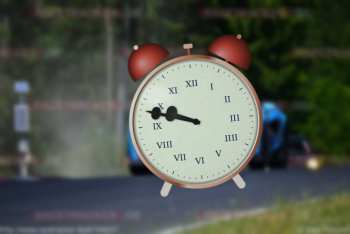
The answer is 9,48
